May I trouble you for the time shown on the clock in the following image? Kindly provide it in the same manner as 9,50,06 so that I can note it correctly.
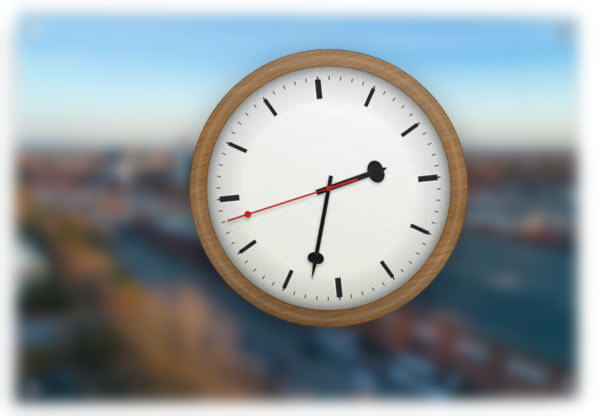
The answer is 2,32,43
